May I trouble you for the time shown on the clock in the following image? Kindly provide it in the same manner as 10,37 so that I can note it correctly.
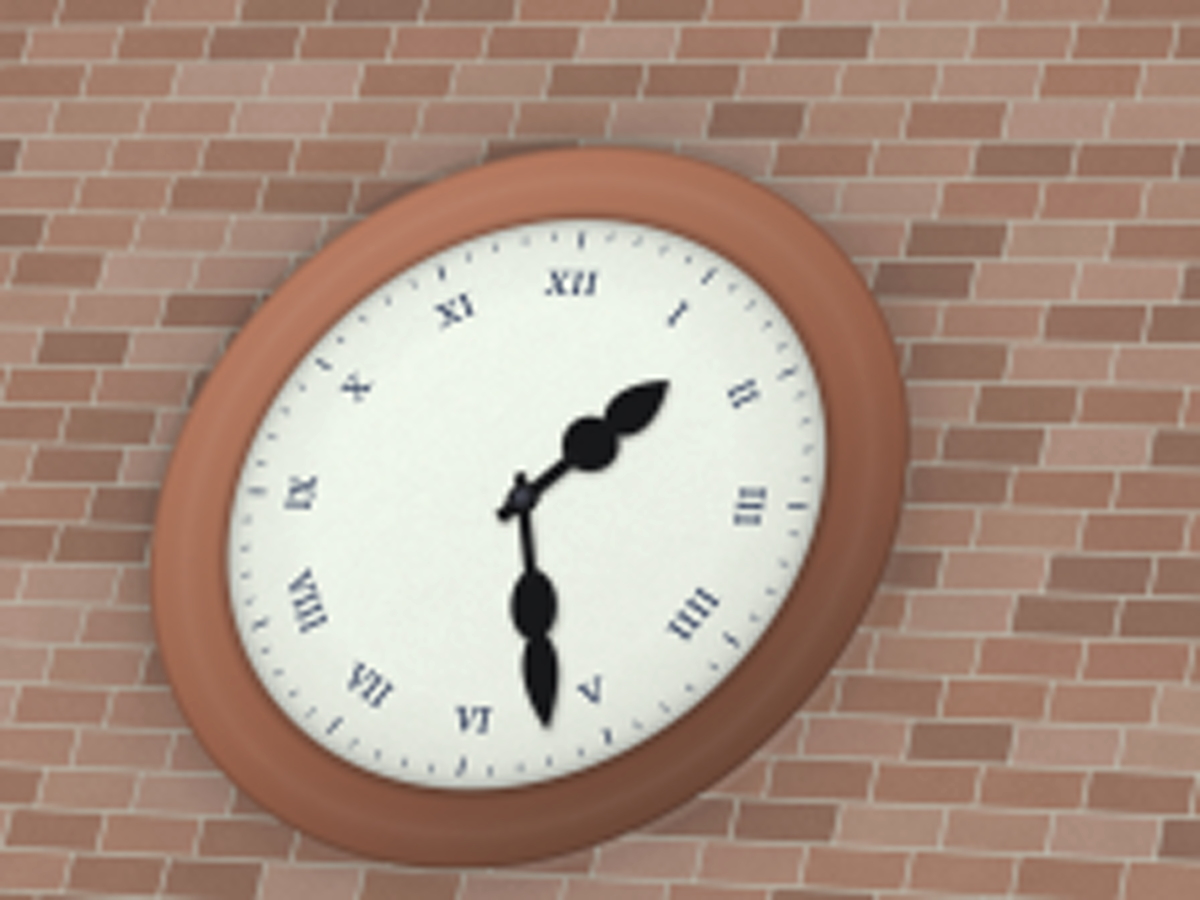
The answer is 1,27
